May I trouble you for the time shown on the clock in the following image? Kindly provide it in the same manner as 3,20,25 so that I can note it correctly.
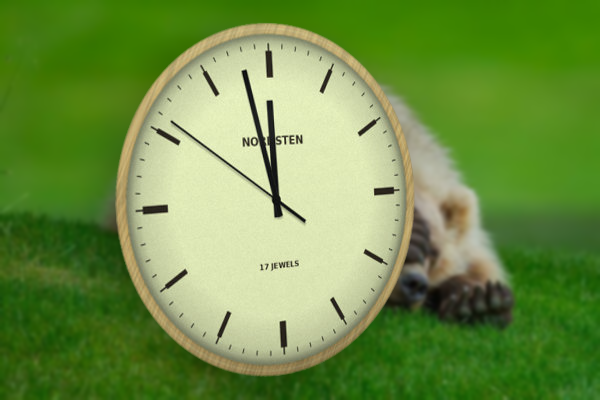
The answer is 11,57,51
